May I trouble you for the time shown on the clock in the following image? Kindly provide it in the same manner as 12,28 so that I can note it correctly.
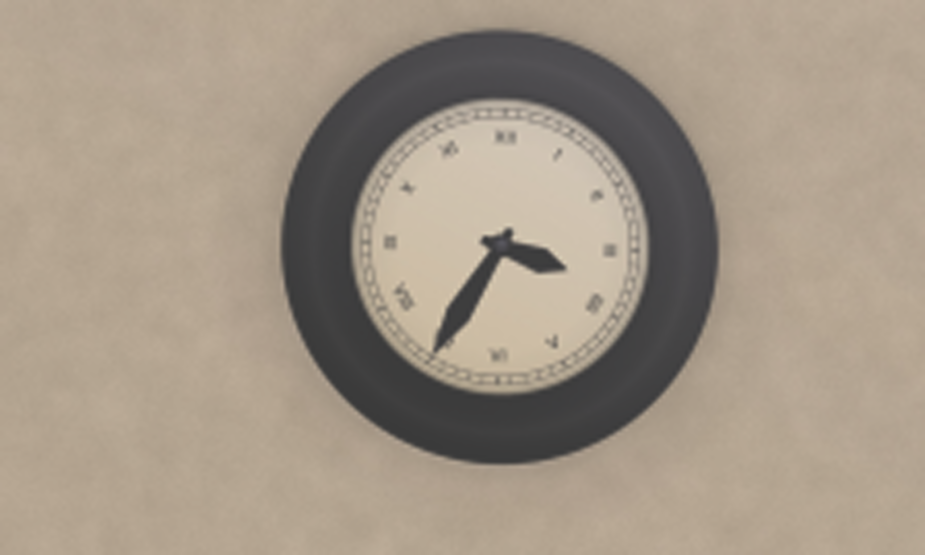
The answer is 3,35
